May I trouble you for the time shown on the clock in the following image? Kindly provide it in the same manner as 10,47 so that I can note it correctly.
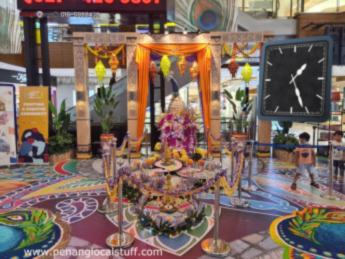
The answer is 1,26
